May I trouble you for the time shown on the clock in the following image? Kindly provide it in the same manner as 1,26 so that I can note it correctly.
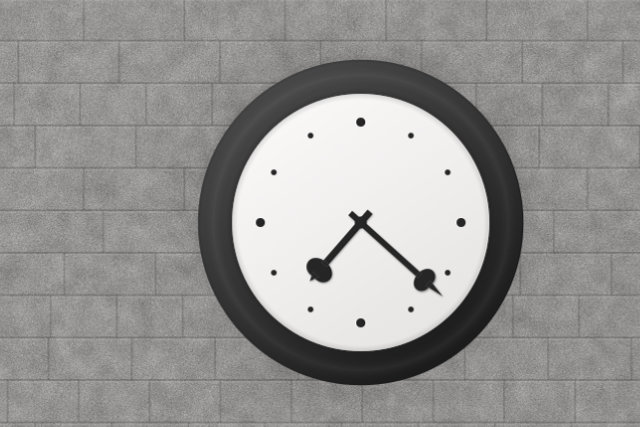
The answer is 7,22
